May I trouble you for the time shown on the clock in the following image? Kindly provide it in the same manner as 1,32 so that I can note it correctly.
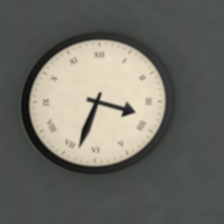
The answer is 3,33
